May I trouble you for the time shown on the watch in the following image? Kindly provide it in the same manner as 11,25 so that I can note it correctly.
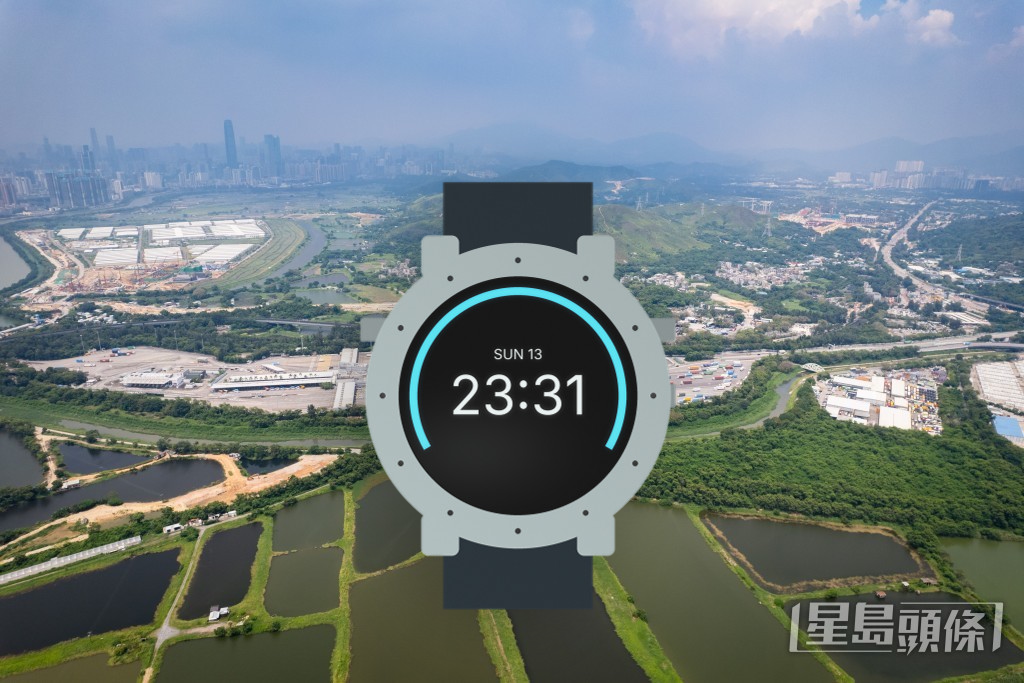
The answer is 23,31
